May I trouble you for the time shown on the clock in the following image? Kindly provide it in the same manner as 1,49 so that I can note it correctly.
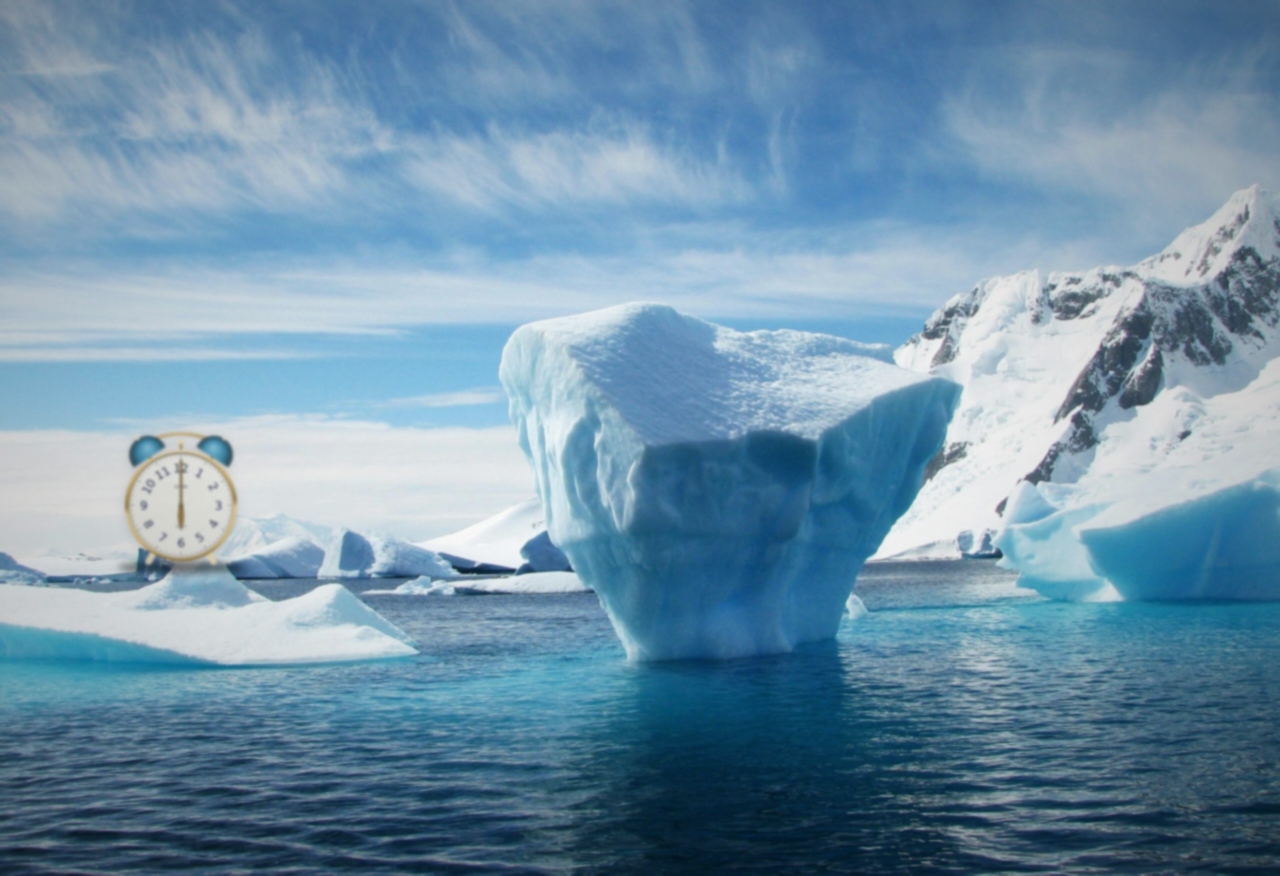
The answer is 6,00
